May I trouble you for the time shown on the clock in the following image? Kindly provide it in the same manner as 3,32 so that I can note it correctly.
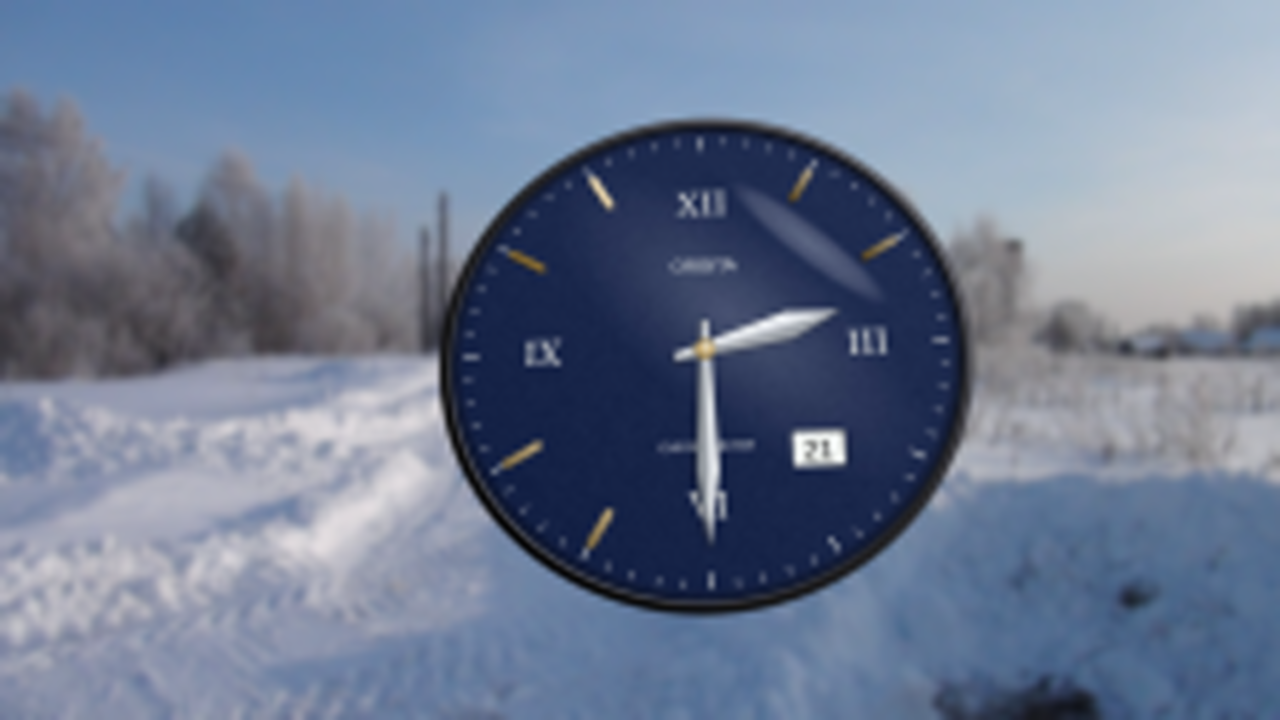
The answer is 2,30
